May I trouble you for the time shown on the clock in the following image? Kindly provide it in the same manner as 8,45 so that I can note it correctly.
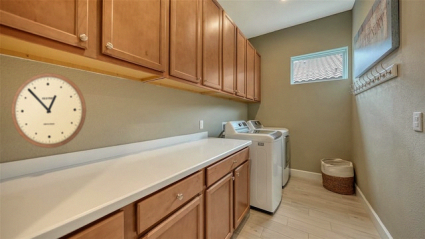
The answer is 12,53
